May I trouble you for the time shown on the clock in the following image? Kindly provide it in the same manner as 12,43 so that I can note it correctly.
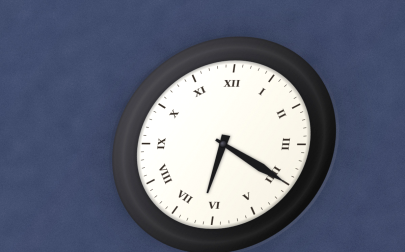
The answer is 6,20
